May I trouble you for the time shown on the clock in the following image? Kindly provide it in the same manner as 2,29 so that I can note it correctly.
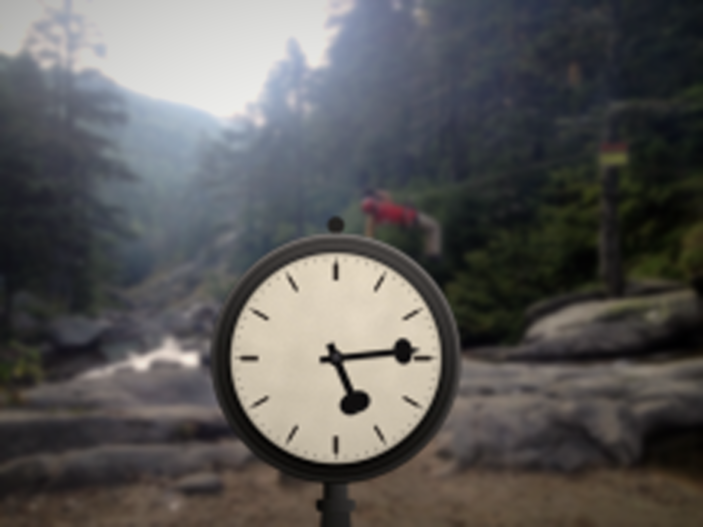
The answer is 5,14
